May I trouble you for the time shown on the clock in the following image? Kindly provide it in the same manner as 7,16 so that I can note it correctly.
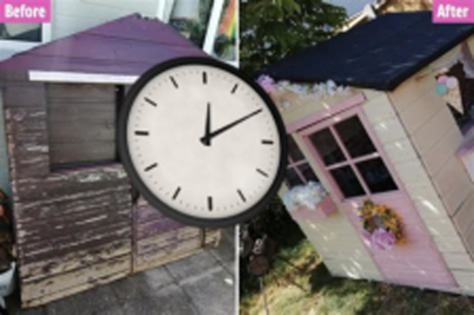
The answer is 12,10
